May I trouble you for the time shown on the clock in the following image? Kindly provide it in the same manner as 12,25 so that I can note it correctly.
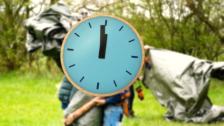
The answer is 11,59
